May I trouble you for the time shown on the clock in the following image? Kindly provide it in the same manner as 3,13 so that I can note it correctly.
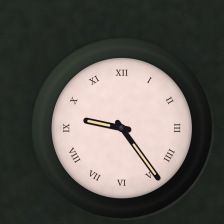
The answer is 9,24
